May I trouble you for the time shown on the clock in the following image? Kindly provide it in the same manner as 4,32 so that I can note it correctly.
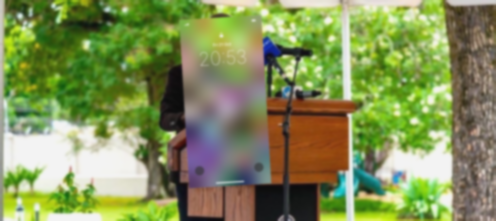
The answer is 20,53
